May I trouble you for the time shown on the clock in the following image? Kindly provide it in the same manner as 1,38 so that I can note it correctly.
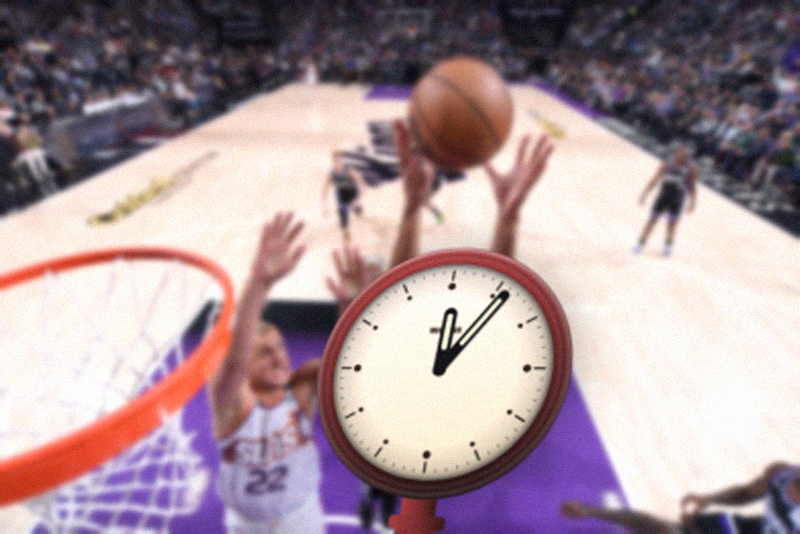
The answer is 12,06
